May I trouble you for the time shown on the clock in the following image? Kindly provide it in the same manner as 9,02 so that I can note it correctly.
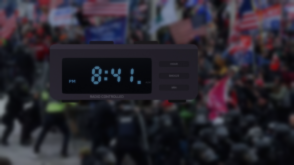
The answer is 8,41
